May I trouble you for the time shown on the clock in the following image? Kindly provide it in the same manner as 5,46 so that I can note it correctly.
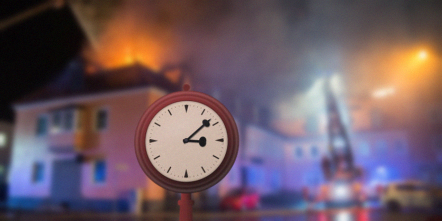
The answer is 3,08
